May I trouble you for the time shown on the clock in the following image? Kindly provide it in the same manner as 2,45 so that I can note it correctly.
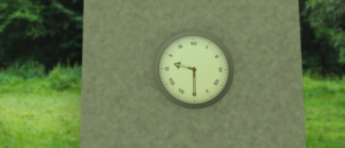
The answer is 9,30
